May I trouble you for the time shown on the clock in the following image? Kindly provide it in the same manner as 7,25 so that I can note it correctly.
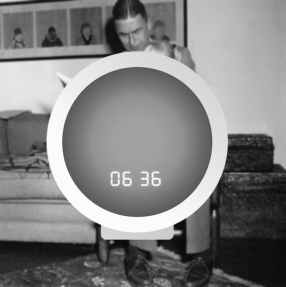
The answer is 6,36
